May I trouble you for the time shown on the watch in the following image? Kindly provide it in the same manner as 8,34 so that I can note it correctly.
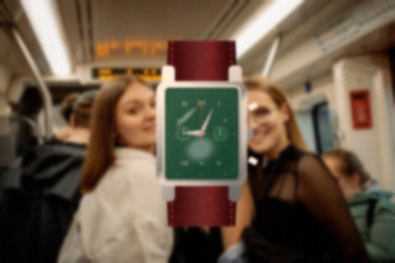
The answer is 9,04
